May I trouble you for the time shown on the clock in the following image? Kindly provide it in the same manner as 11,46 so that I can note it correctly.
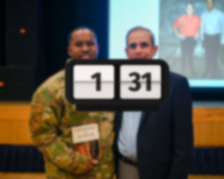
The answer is 1,31
